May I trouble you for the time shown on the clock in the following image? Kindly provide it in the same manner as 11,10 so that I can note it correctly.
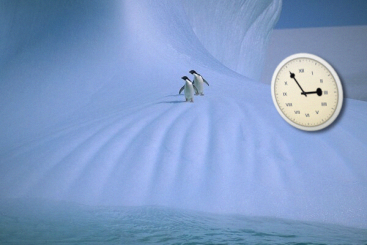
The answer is 2,55
